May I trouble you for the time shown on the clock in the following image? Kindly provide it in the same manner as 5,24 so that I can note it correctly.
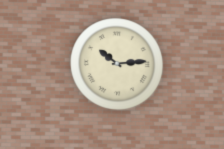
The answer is 10,14
